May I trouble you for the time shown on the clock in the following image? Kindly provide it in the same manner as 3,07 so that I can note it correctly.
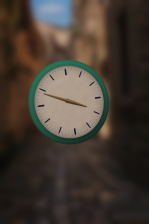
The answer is 3,49
